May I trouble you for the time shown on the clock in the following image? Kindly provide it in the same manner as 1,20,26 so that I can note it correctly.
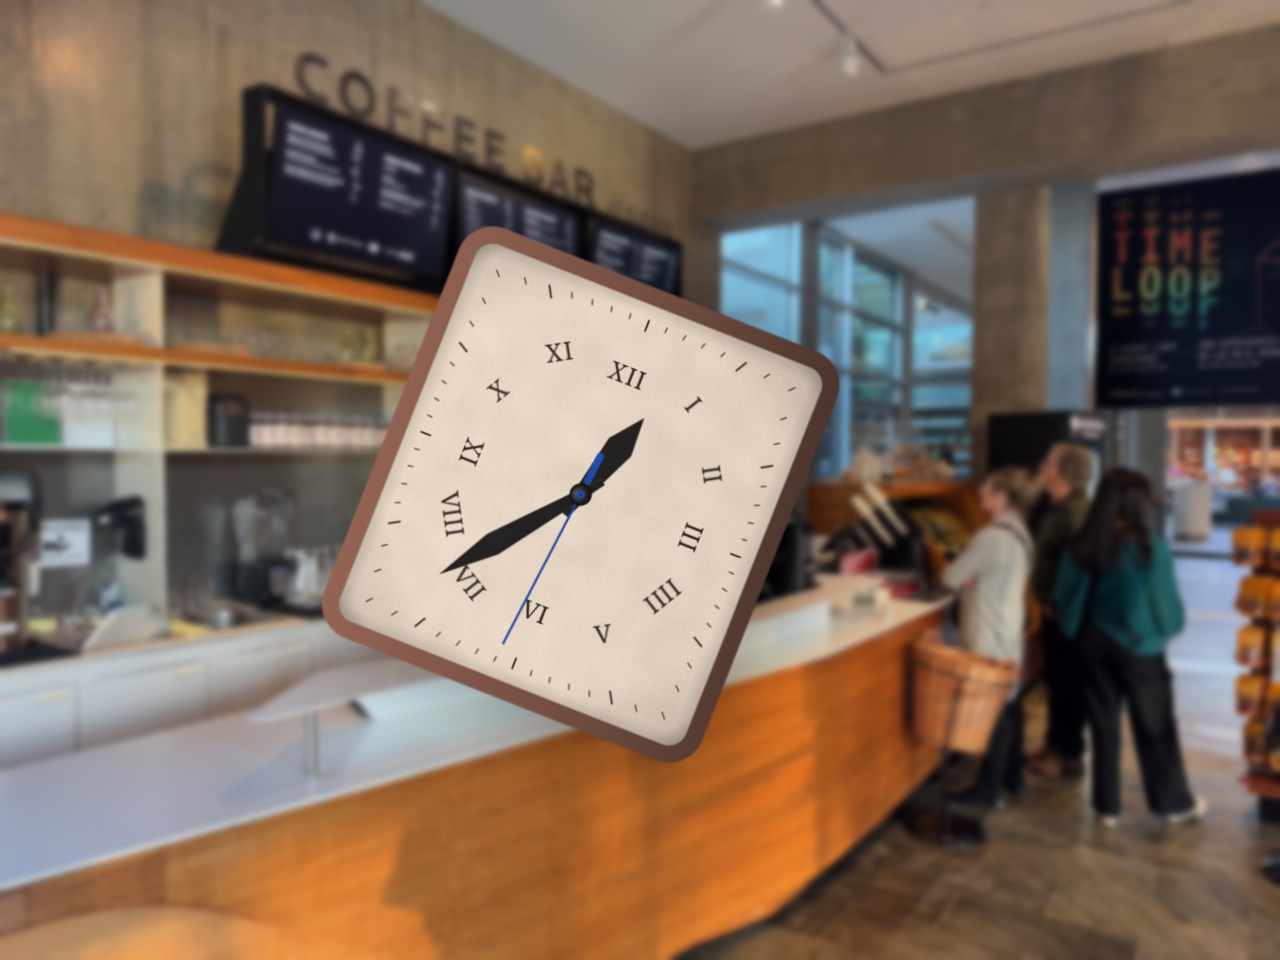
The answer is 12,36,31
